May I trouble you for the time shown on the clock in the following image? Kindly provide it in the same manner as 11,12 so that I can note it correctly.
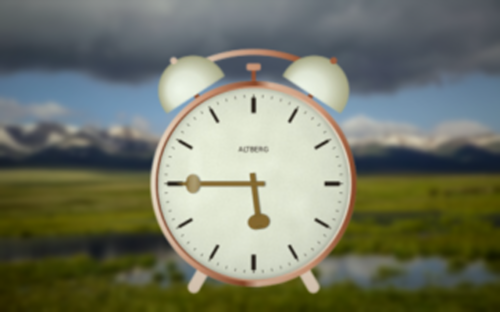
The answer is 5,45
